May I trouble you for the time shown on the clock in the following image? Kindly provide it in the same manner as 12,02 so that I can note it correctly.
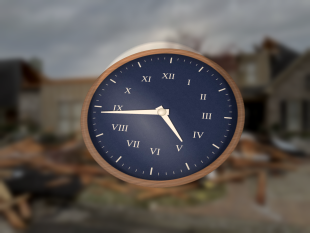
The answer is 4,44
